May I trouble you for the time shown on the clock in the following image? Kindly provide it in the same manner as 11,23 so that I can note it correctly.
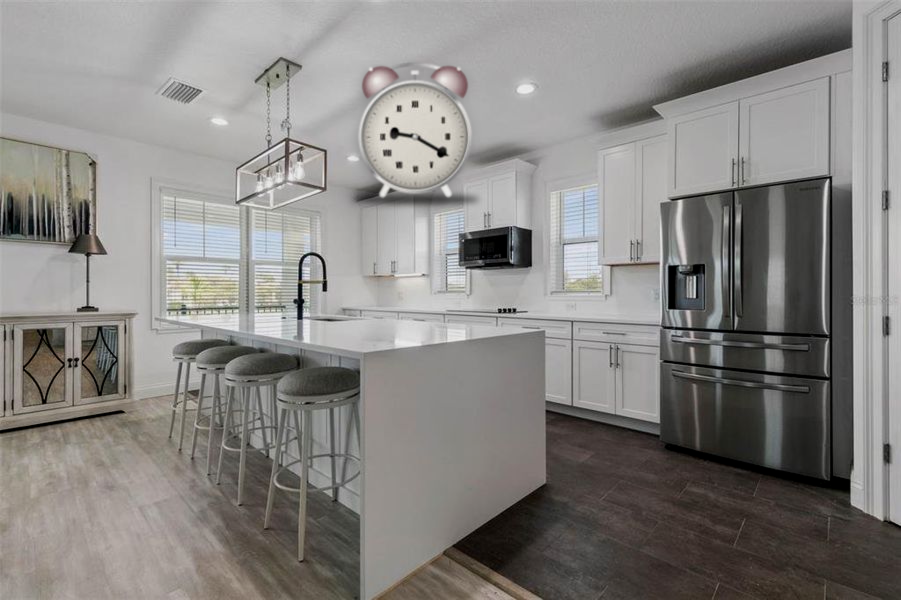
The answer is 9,20
